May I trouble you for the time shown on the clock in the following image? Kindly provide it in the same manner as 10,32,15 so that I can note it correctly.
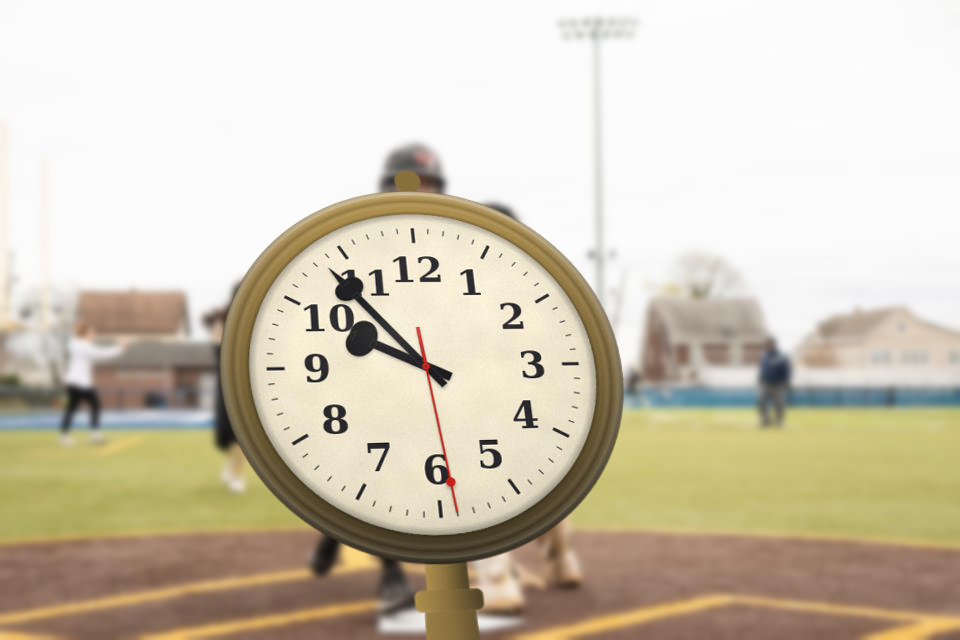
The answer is 9,53,29
